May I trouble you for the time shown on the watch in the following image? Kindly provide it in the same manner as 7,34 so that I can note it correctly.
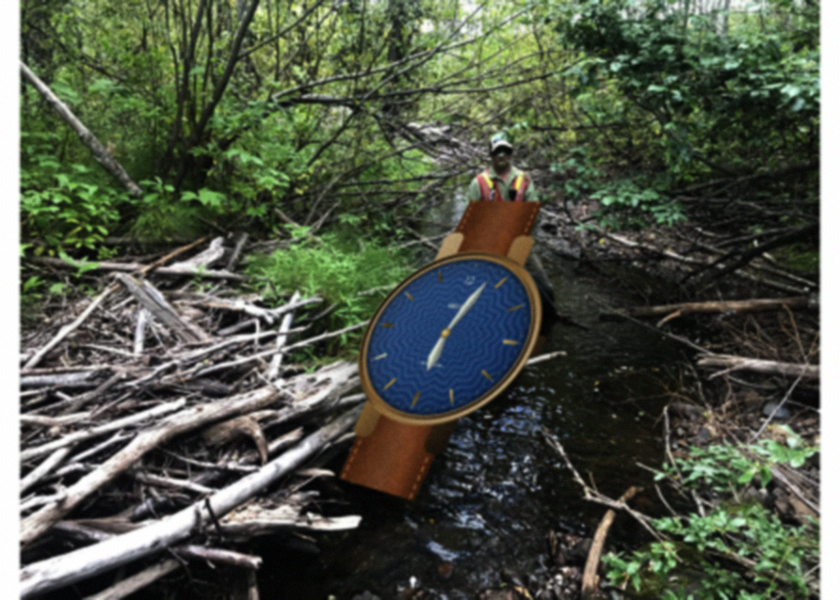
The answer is 6,03
